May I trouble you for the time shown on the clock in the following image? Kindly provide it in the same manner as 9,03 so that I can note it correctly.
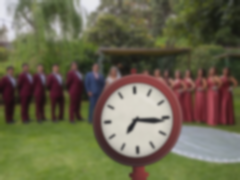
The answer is 7,16
